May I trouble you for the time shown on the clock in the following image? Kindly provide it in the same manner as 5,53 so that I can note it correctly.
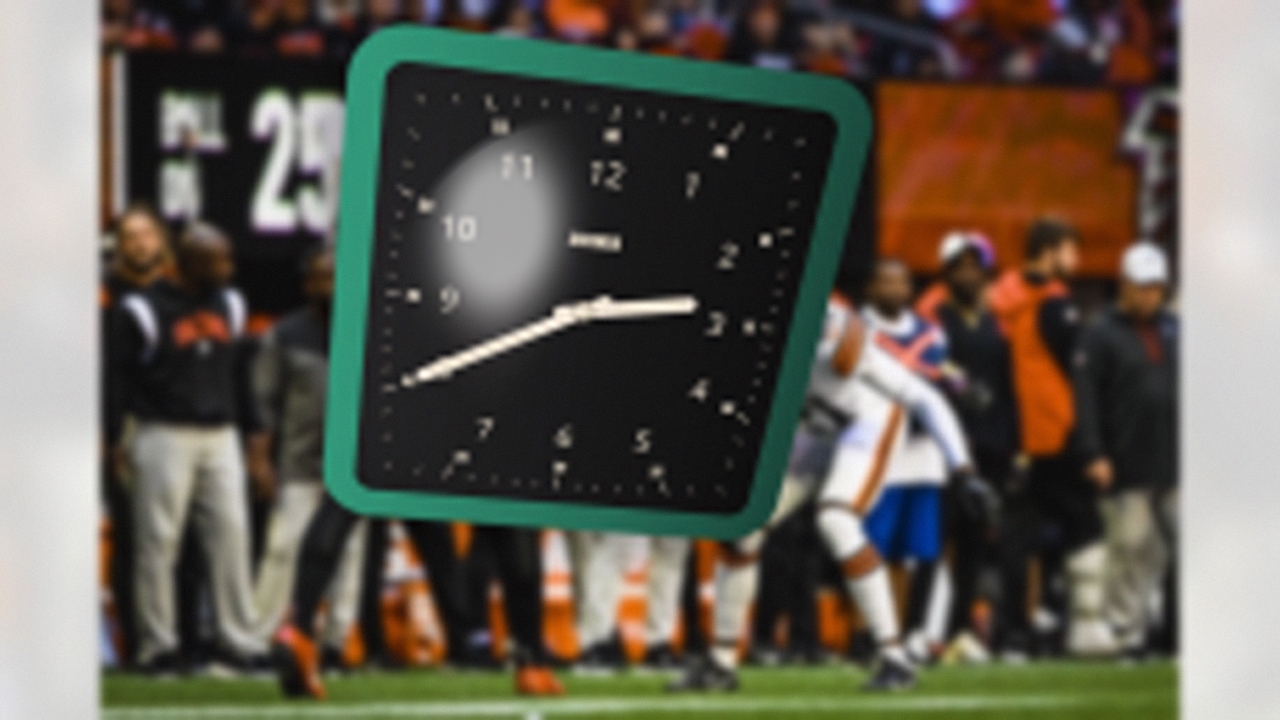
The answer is 2,40
